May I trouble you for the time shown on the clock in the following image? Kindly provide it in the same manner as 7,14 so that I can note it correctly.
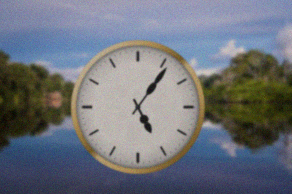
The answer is 5,06
